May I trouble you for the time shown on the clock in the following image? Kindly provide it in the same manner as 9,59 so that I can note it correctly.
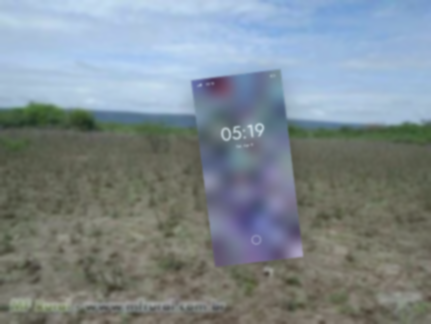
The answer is 5,19
